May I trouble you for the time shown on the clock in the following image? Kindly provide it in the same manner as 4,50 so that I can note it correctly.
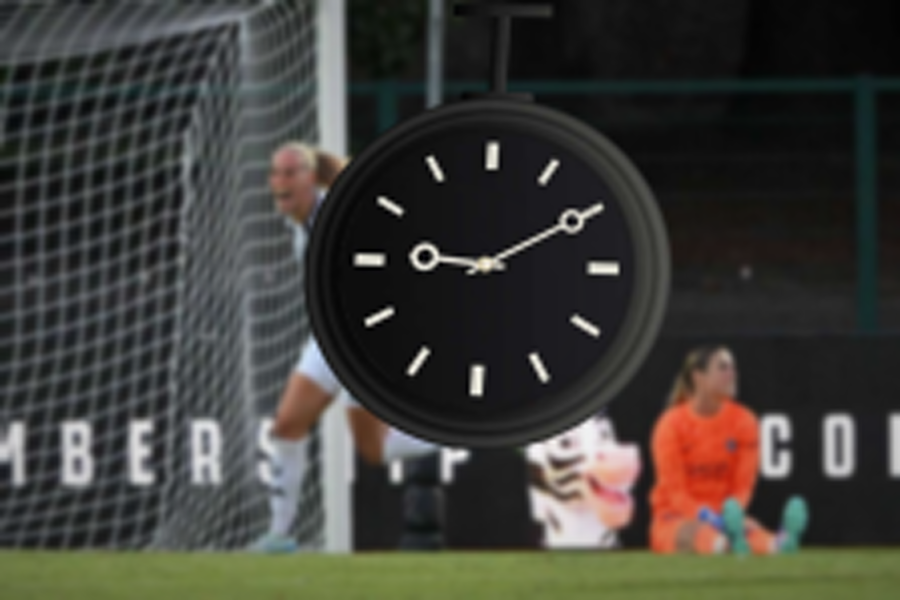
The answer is 9,10
